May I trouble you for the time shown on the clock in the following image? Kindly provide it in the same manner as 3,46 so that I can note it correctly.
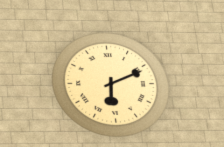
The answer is 6,11
